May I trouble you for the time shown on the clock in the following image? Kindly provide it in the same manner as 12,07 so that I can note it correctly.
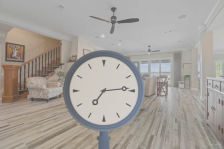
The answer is 7,14
